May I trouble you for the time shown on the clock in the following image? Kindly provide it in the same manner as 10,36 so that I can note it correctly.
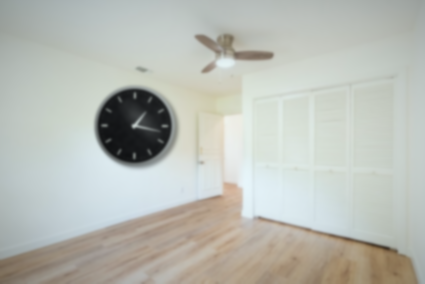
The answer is 1,17
